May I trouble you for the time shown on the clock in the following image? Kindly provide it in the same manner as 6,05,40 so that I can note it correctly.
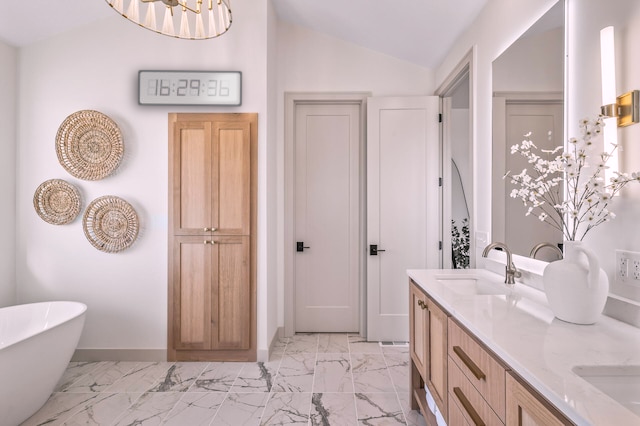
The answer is 16,29,36
